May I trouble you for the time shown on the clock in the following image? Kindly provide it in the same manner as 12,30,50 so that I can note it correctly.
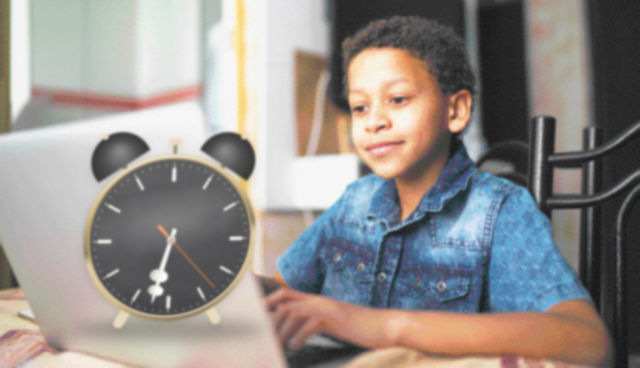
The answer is 6,32,23
